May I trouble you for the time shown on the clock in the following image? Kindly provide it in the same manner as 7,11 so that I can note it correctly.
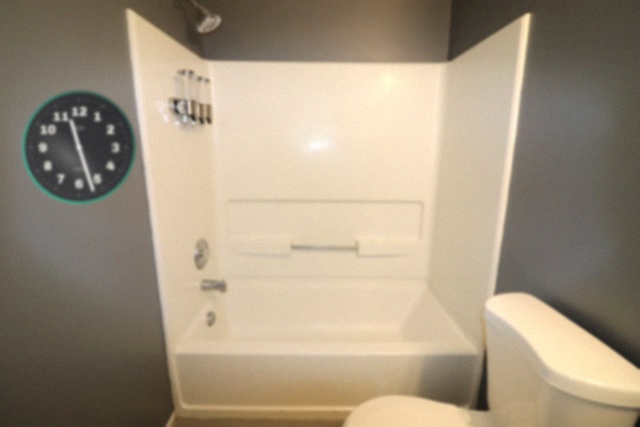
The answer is 11,27
